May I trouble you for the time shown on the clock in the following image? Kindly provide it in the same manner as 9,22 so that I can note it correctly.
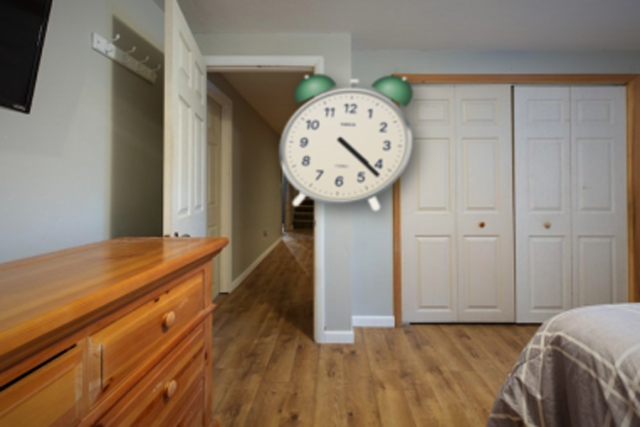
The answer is 4,22
